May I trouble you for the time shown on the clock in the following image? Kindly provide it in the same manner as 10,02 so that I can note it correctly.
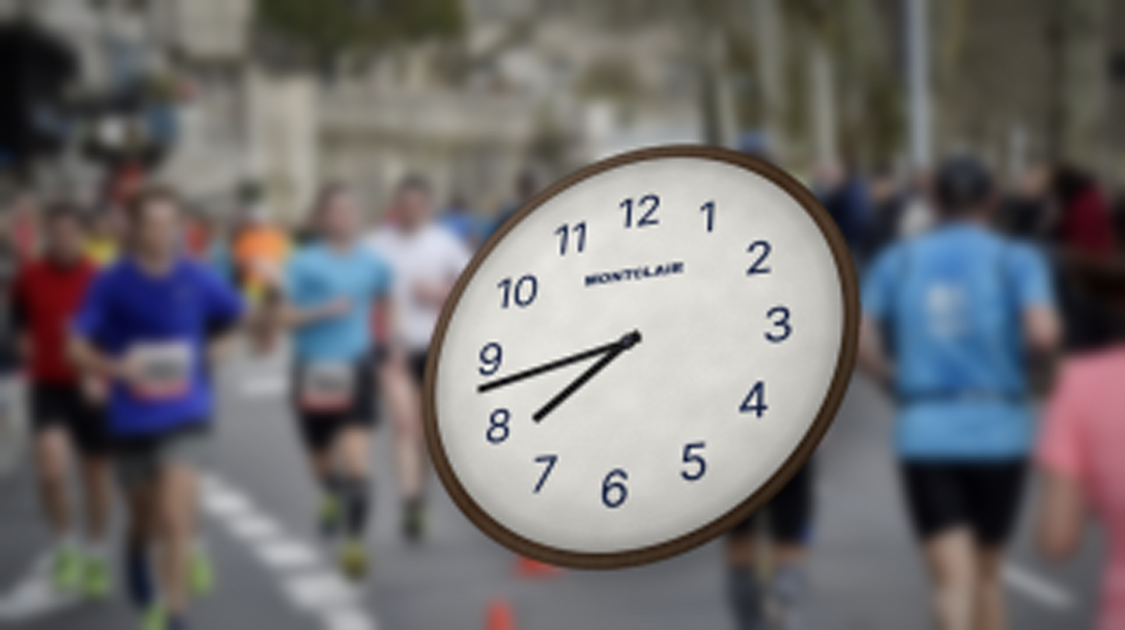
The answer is 7,43
